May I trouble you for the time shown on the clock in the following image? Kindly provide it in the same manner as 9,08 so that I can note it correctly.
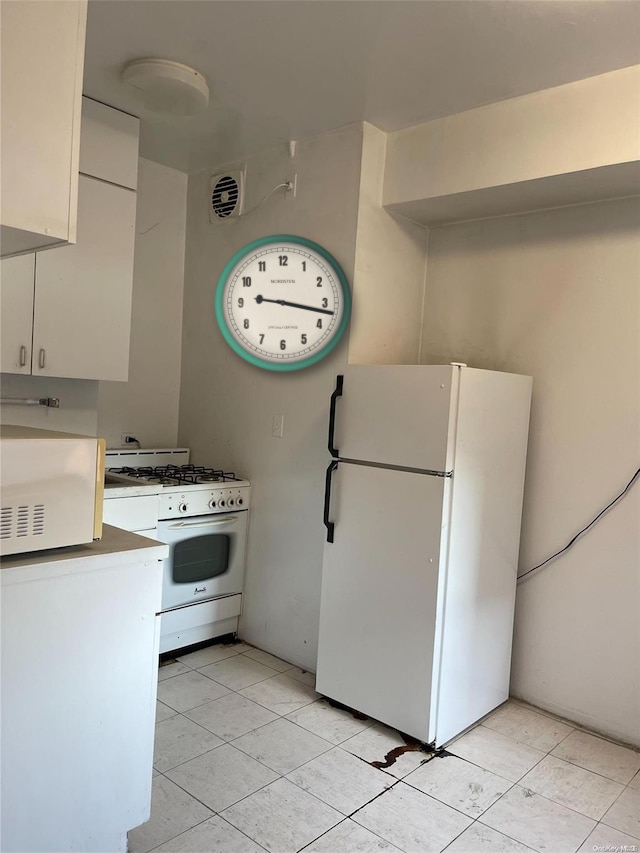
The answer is 9,17
